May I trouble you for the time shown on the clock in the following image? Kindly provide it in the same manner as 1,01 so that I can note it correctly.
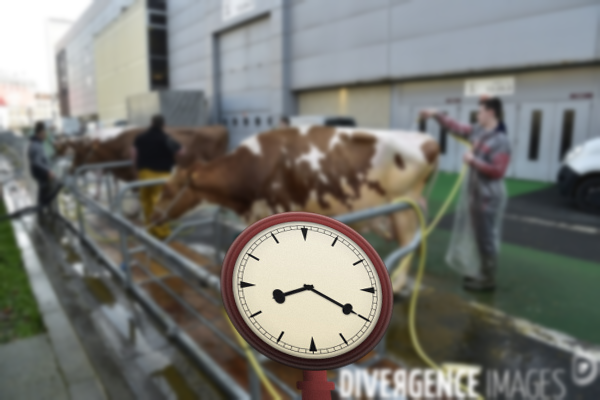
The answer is 8,20
